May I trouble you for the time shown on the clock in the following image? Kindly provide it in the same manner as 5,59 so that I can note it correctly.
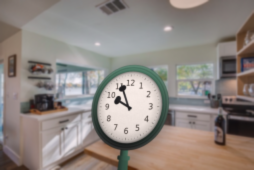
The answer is 9,56
